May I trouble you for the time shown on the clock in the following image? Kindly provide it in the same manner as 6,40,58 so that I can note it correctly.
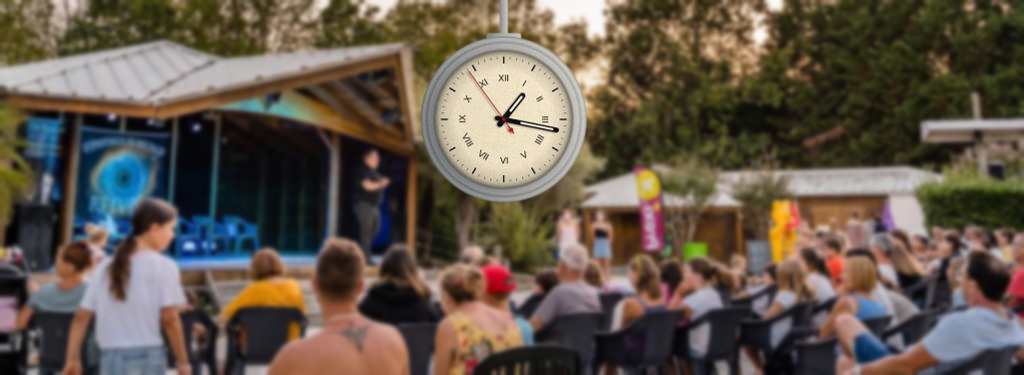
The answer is 1,16,54
